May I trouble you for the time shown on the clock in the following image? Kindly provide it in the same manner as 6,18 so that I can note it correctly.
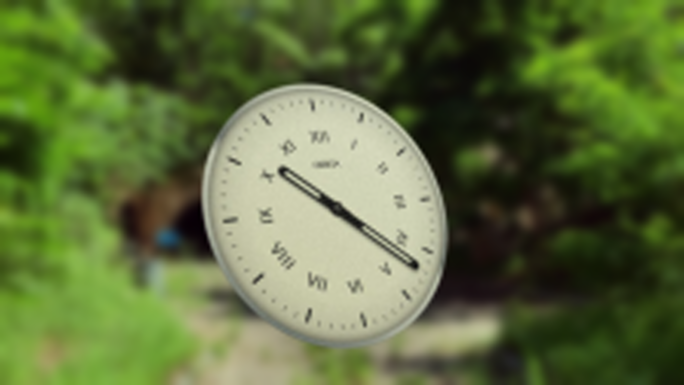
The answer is 10,22
